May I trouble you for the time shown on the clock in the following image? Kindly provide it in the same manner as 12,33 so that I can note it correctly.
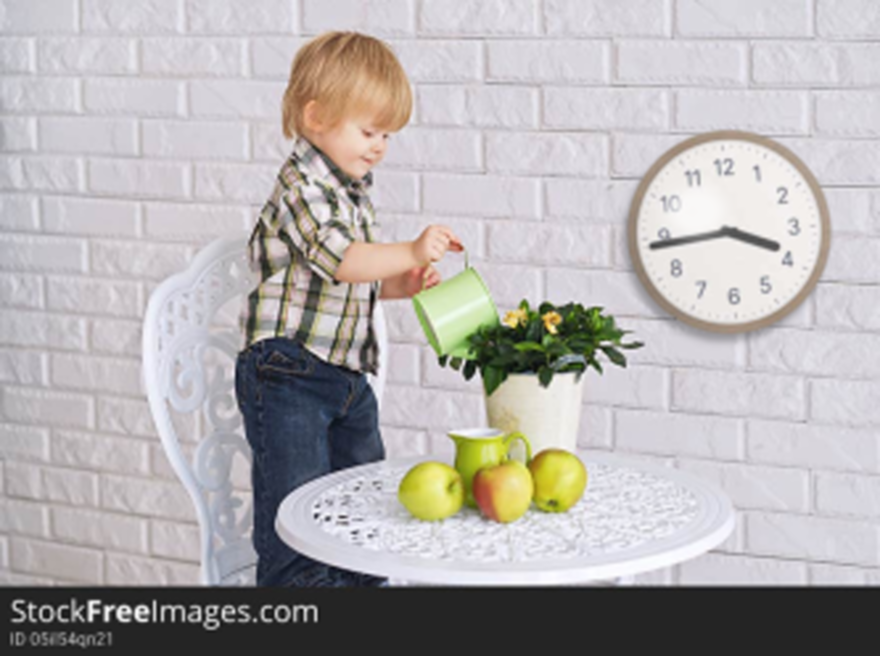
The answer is 3,44
